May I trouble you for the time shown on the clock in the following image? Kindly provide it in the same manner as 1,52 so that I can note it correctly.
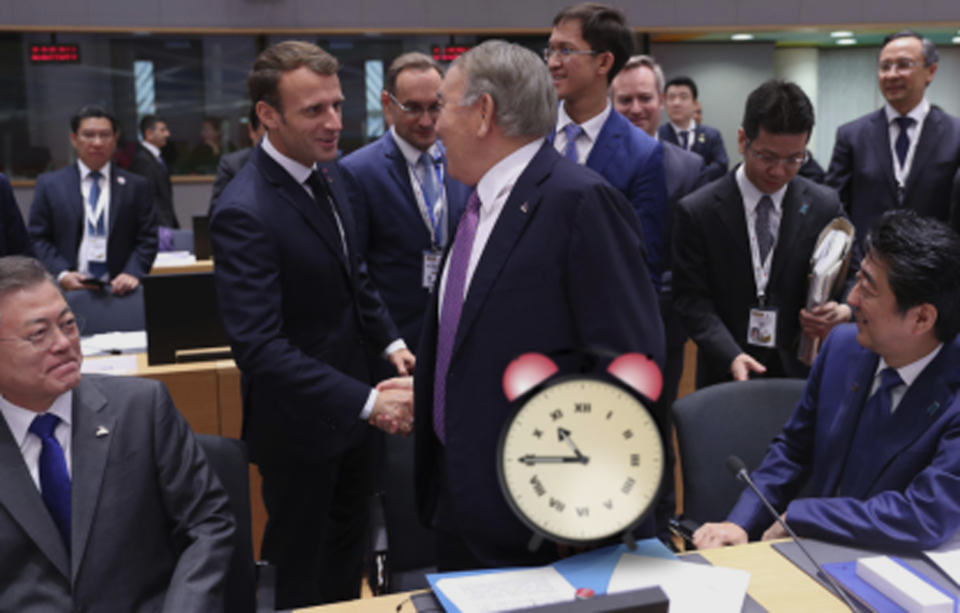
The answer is 10,45
